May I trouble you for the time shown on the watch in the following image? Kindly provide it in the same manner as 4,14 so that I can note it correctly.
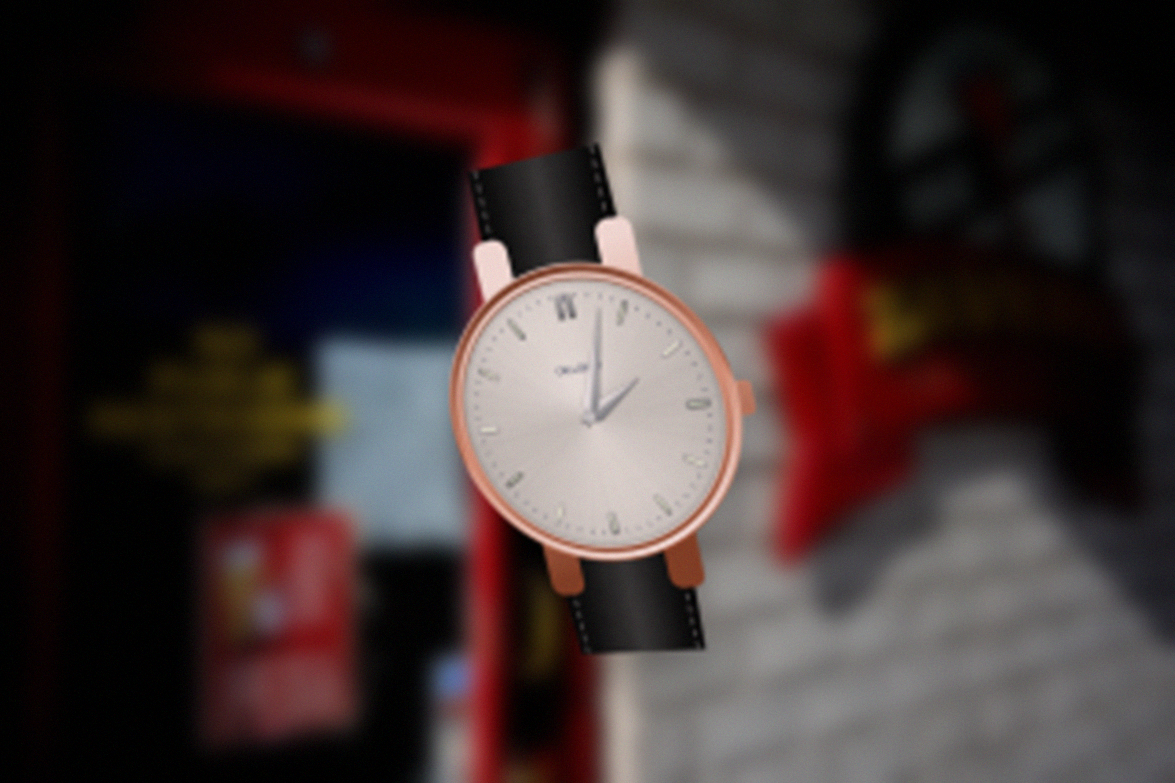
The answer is 2,03
